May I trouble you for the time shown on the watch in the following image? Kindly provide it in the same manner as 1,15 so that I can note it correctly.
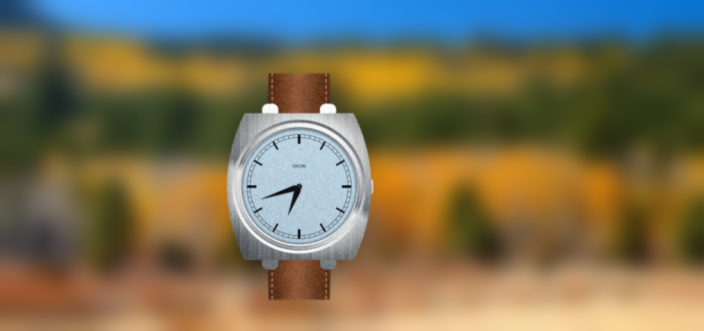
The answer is 6,42
